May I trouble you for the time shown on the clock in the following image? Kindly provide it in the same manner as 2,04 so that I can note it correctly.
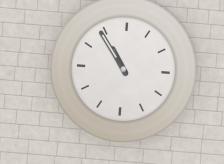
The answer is 10,54
